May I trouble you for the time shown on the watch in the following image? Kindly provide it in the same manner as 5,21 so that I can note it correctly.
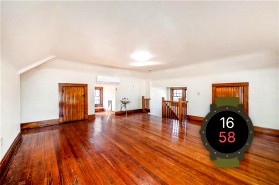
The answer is 16,58
